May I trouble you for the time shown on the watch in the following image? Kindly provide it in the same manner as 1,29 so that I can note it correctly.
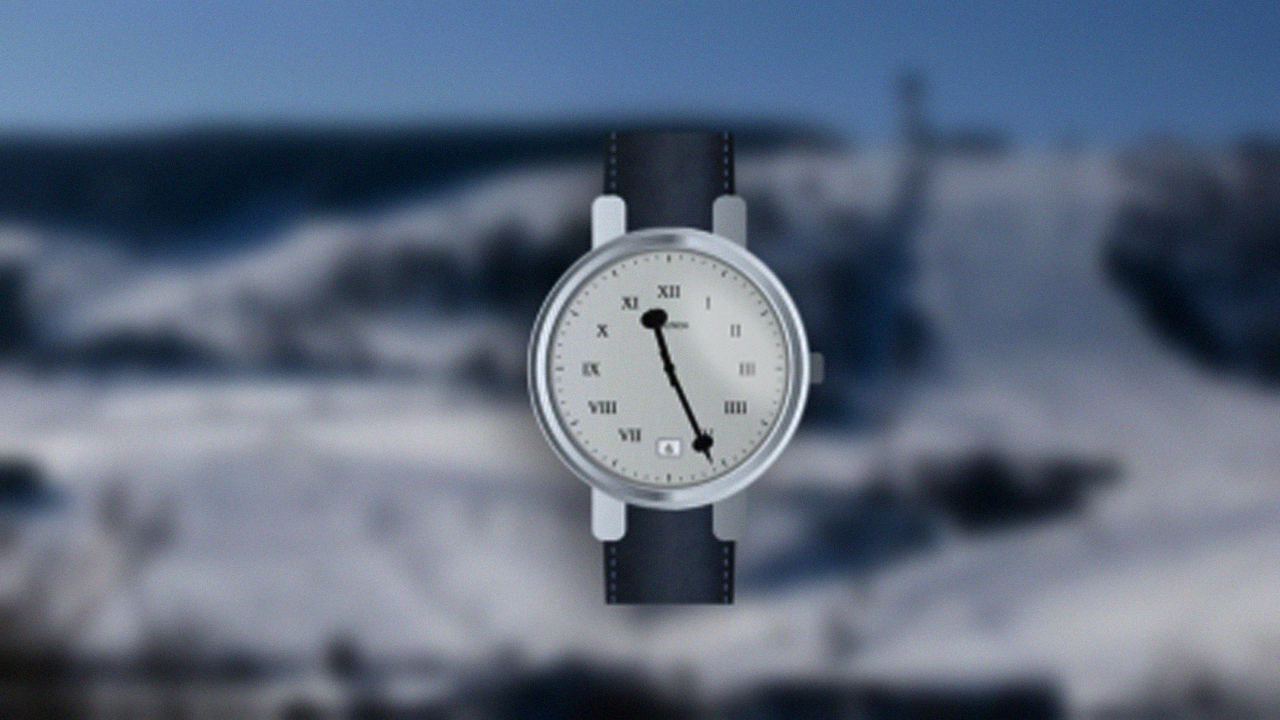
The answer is 11,26
